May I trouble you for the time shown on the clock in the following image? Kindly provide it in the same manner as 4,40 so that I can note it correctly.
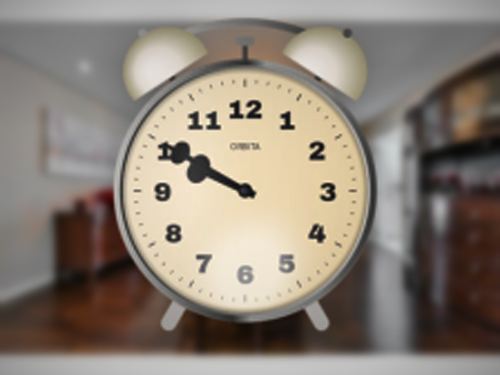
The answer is 9,50
